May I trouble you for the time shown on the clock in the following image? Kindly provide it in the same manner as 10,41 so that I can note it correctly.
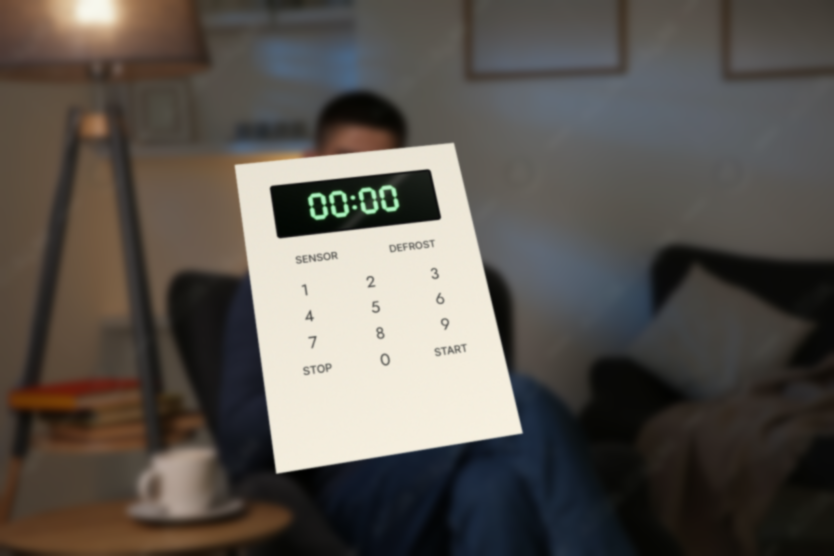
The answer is 0,00
